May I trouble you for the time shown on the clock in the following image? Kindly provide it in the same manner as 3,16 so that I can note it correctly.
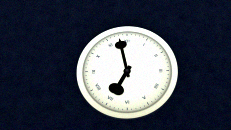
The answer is 6,58
